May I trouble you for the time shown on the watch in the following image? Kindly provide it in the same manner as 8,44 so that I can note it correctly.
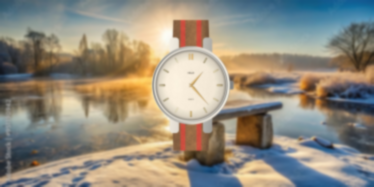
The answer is 1,23
